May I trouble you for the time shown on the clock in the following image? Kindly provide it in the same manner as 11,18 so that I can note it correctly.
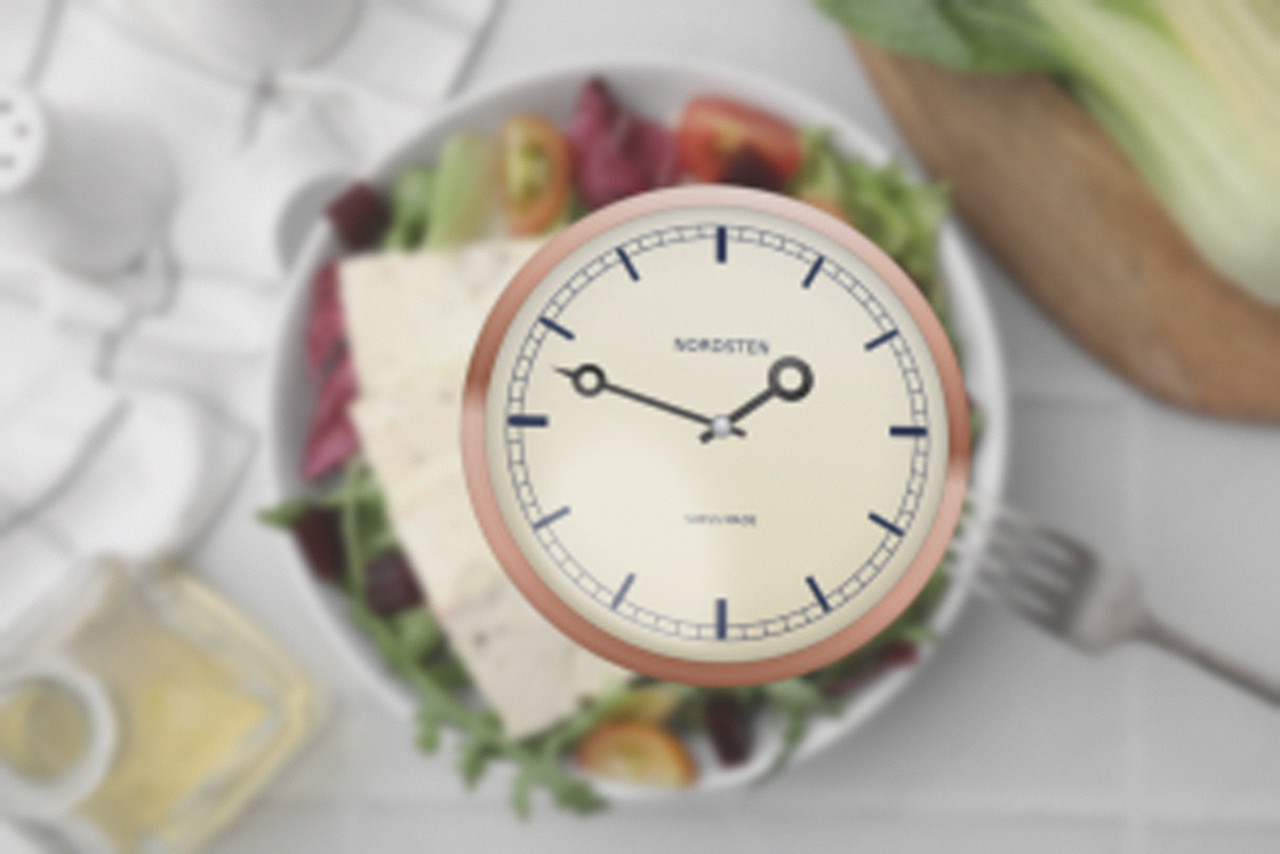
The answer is 1,48
